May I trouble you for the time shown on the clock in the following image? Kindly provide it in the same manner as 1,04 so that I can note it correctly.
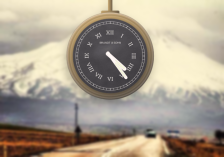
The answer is 4,24
